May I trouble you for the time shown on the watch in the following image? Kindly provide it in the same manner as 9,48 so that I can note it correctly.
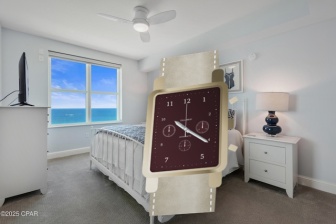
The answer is 10,21
